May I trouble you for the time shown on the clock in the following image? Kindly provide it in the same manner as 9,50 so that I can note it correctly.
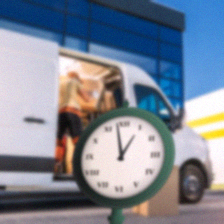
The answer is 12,58
